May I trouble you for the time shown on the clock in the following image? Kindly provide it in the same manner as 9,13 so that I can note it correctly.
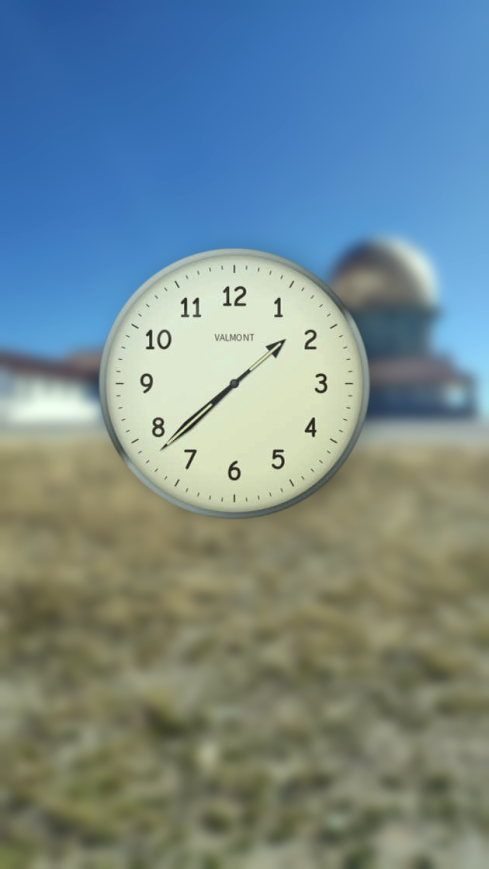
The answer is 1,38
